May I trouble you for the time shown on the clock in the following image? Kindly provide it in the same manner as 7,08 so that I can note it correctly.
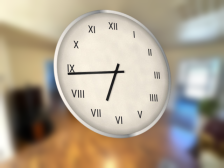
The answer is 6,44
